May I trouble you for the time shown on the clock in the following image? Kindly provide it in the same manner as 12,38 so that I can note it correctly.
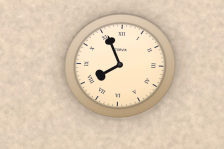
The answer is 7,56
